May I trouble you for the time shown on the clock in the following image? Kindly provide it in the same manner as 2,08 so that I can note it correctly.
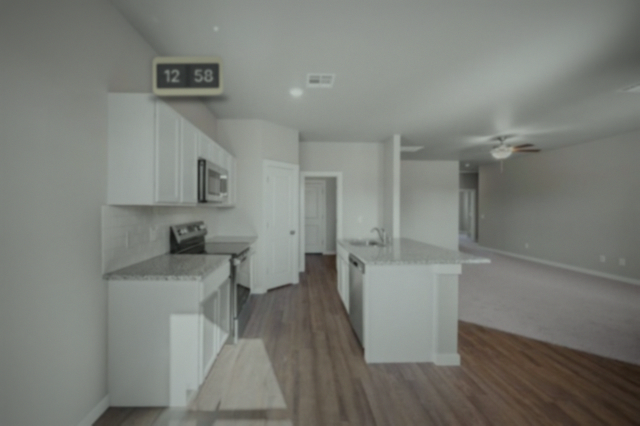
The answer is 12,58
